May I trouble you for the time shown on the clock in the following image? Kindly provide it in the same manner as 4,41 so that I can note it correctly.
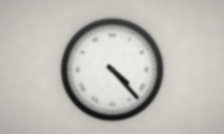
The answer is 4,23
